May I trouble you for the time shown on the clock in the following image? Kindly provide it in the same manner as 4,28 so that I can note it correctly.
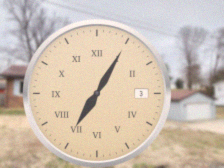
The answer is 7,05
